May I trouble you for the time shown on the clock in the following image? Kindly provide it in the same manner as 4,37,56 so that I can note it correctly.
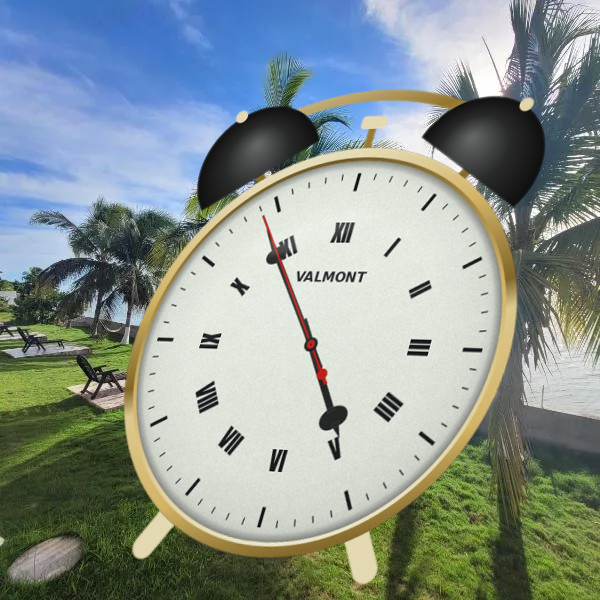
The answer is 4,53,54
